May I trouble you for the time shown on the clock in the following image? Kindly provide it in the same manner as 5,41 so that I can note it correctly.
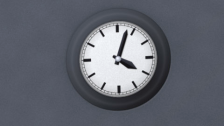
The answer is 4,03
